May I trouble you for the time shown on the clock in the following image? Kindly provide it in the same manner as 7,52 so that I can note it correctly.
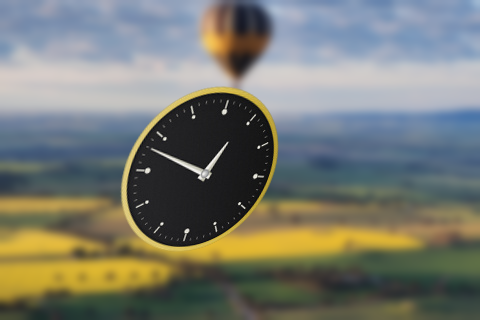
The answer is 12,48
